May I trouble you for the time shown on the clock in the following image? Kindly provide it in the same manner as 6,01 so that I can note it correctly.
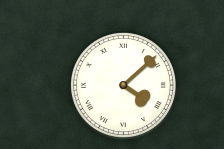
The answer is 4,08
